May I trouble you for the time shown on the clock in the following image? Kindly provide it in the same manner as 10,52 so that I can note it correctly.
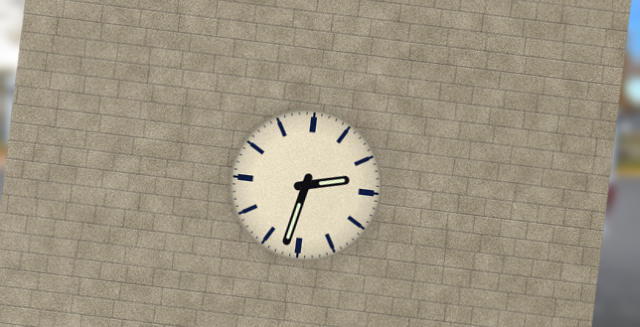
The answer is 2,32
